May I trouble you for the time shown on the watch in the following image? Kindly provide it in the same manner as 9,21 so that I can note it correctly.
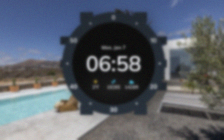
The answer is 6,58
